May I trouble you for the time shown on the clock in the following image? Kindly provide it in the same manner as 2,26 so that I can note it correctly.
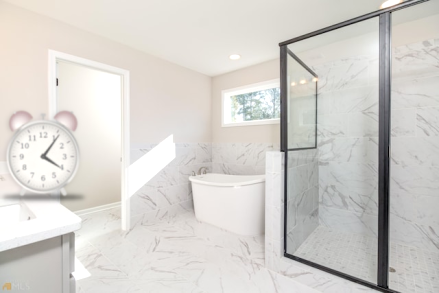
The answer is 4,06
